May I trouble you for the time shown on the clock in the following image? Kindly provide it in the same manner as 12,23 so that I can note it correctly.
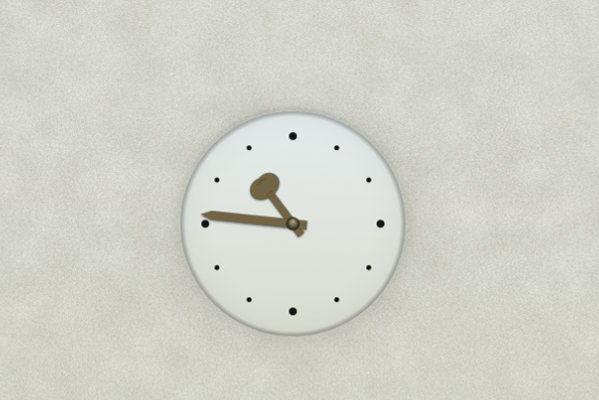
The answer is 10,46
